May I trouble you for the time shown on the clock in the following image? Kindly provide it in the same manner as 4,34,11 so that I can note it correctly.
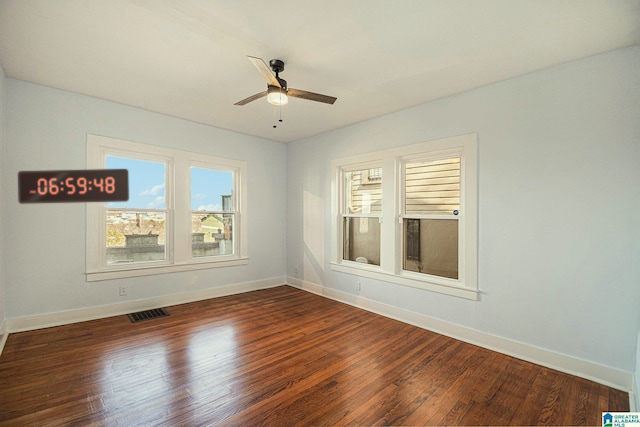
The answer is 6,59,48
